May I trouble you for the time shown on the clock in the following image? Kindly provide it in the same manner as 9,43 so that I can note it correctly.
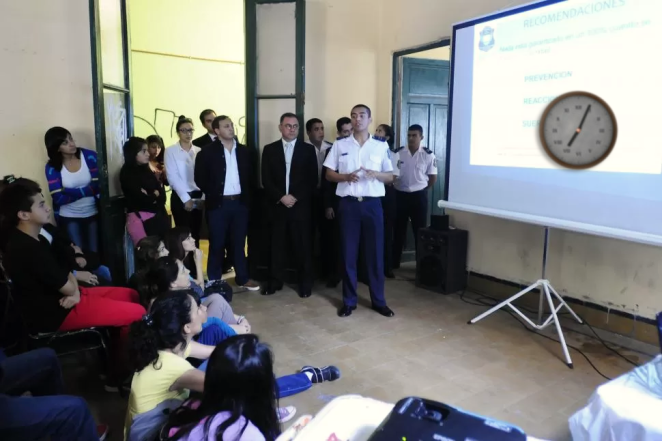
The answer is 7,04
